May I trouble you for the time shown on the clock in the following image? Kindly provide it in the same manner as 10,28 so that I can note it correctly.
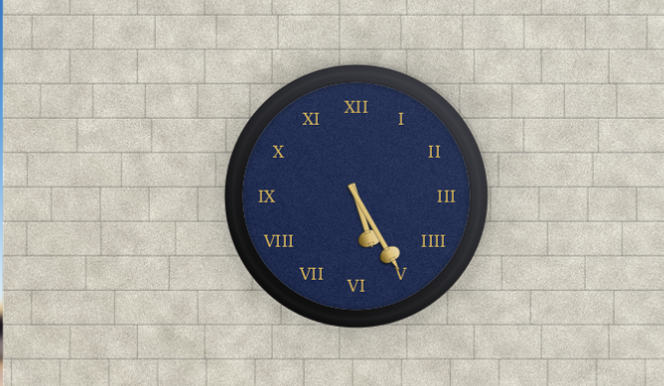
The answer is 5,25
